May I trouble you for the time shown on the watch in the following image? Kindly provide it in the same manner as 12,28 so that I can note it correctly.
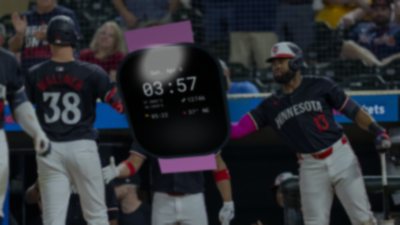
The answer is 3,57
